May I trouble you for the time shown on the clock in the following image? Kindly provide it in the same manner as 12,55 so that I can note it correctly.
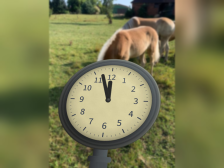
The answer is 11,57
